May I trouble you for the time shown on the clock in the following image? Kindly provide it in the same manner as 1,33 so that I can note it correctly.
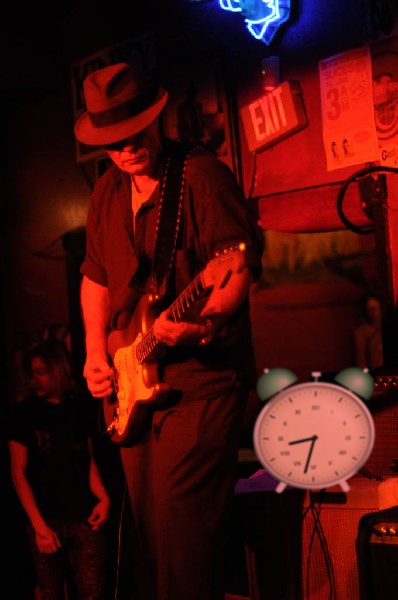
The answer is 8,32
